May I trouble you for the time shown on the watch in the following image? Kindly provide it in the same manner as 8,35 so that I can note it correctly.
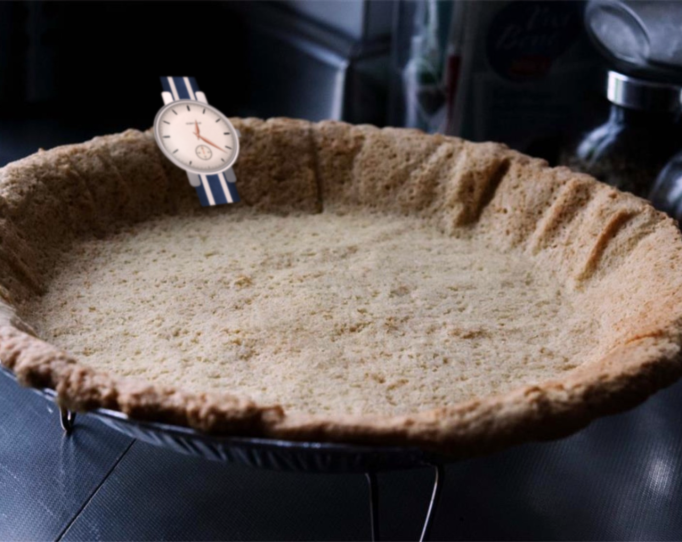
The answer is 12,22
